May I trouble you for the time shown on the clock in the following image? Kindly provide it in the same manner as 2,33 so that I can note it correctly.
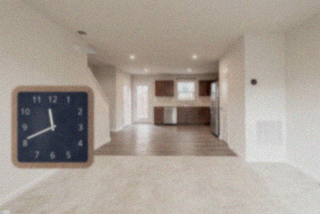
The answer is 11,41
